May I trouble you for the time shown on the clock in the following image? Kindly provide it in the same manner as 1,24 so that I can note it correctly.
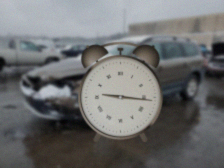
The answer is 9,16
